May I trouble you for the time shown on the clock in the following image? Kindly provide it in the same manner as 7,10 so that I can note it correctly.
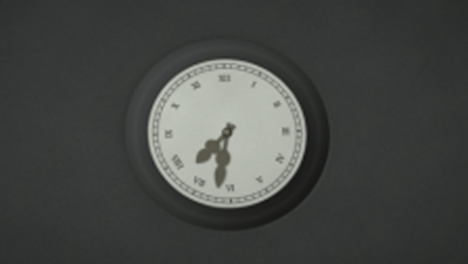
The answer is 7,32
